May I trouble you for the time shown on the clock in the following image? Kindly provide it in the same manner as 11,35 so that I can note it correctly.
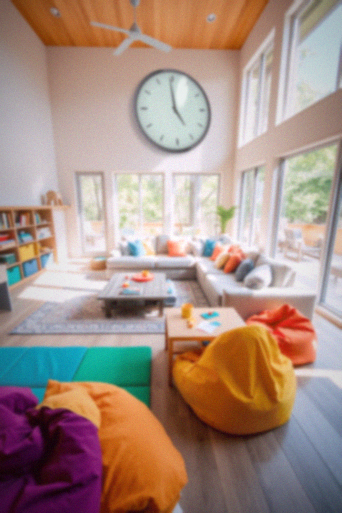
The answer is 4,59
